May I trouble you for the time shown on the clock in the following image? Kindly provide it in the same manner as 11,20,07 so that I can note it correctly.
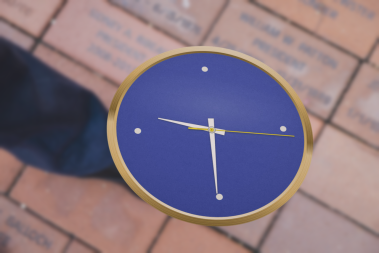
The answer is 9,30,16
